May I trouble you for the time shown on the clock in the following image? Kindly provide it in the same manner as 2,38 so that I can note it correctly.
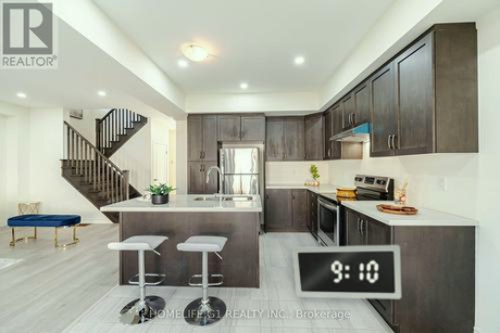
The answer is 9,10
